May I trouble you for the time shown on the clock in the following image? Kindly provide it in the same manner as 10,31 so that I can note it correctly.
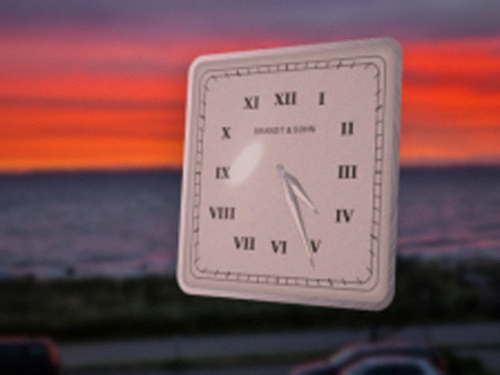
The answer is 4,26
